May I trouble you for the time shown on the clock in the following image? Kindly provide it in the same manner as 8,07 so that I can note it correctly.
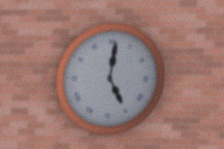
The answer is 5,01
